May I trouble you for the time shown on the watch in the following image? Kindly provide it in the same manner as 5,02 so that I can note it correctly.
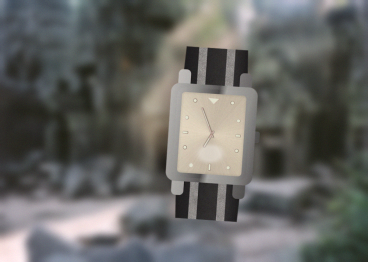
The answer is 6,56
